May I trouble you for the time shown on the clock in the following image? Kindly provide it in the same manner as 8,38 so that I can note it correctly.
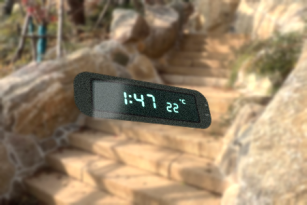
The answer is 1,47
